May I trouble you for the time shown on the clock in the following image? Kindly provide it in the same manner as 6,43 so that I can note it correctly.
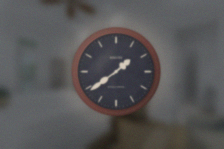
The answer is 1,39
